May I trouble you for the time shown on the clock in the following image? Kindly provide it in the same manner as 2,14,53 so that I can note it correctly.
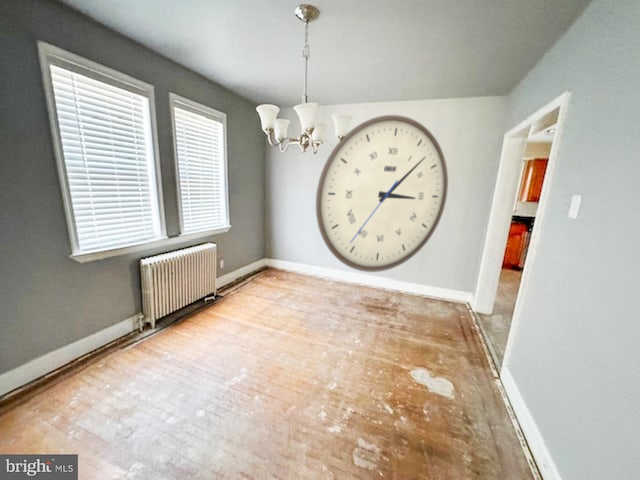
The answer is 3,07,36
